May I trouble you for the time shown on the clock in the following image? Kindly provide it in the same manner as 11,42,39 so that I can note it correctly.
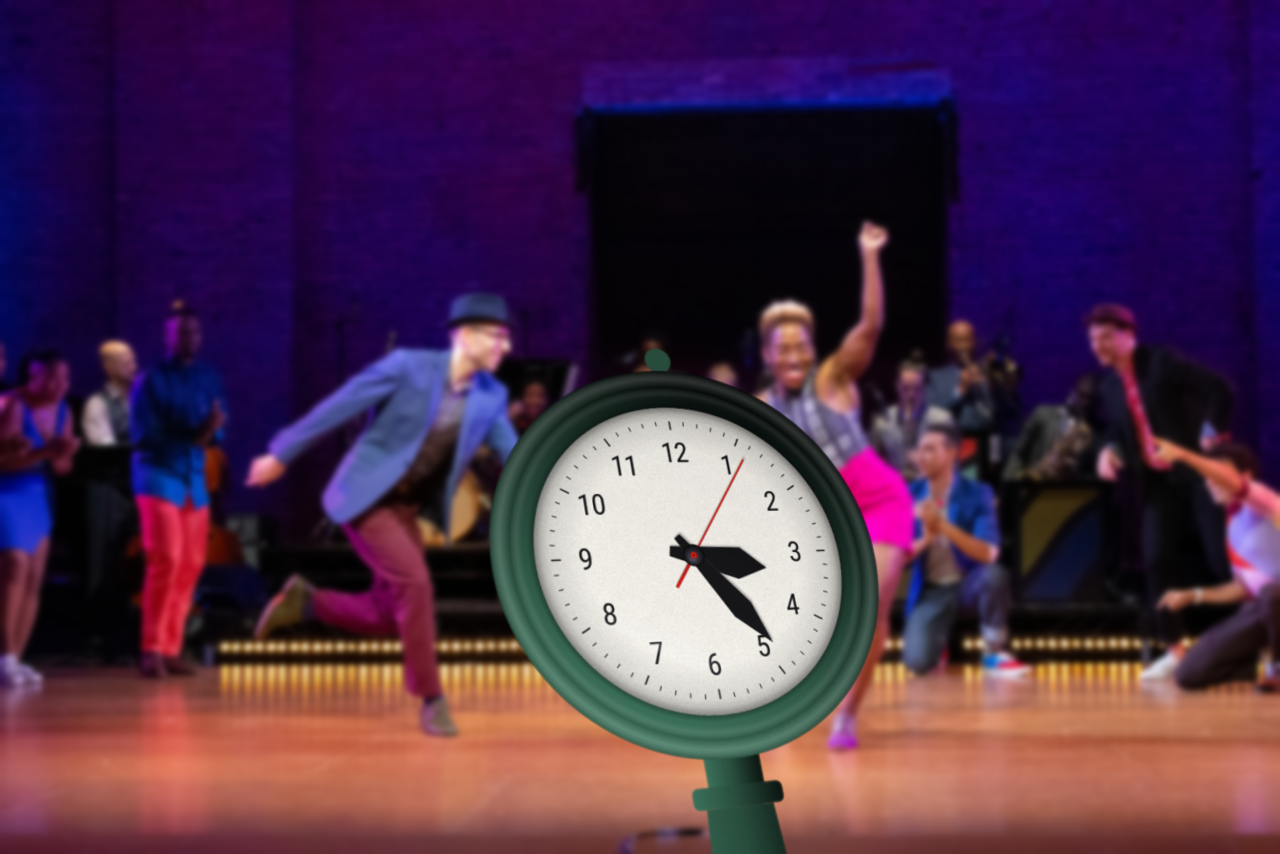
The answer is 3,24,06
